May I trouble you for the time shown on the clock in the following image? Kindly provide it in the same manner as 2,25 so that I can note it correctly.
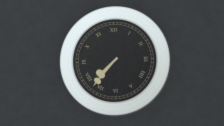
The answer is 7,37
